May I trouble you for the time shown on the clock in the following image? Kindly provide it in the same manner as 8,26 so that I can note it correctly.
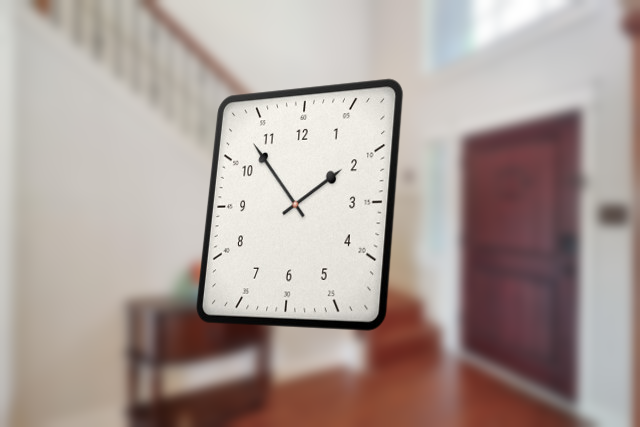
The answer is 1,53
